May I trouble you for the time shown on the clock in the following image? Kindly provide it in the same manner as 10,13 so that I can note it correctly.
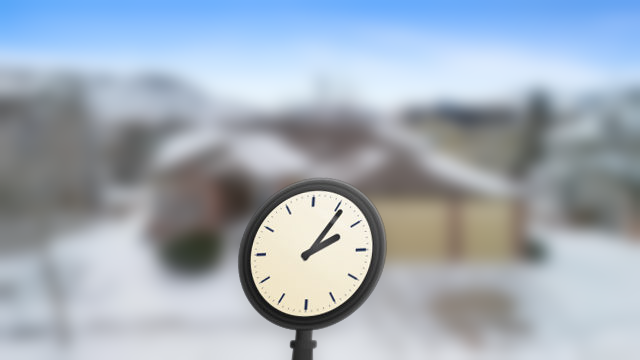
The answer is 2,06
